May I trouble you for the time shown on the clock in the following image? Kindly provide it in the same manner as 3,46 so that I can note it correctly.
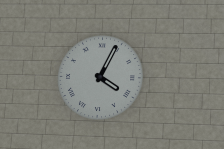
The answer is 4,04
